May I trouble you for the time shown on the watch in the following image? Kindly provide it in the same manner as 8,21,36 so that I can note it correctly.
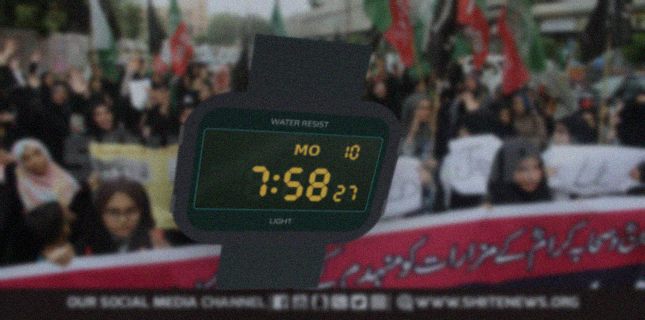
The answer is 7,58,27
